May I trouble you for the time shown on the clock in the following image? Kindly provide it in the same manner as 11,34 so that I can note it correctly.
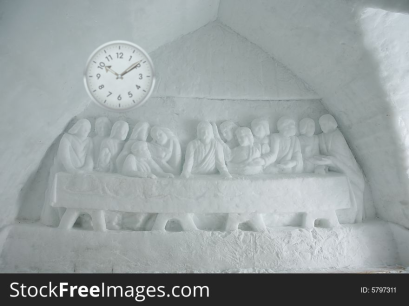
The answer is 10,09
